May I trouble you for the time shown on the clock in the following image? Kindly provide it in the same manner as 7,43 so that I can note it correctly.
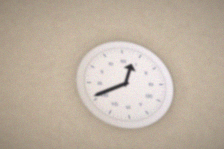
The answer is 12,41
